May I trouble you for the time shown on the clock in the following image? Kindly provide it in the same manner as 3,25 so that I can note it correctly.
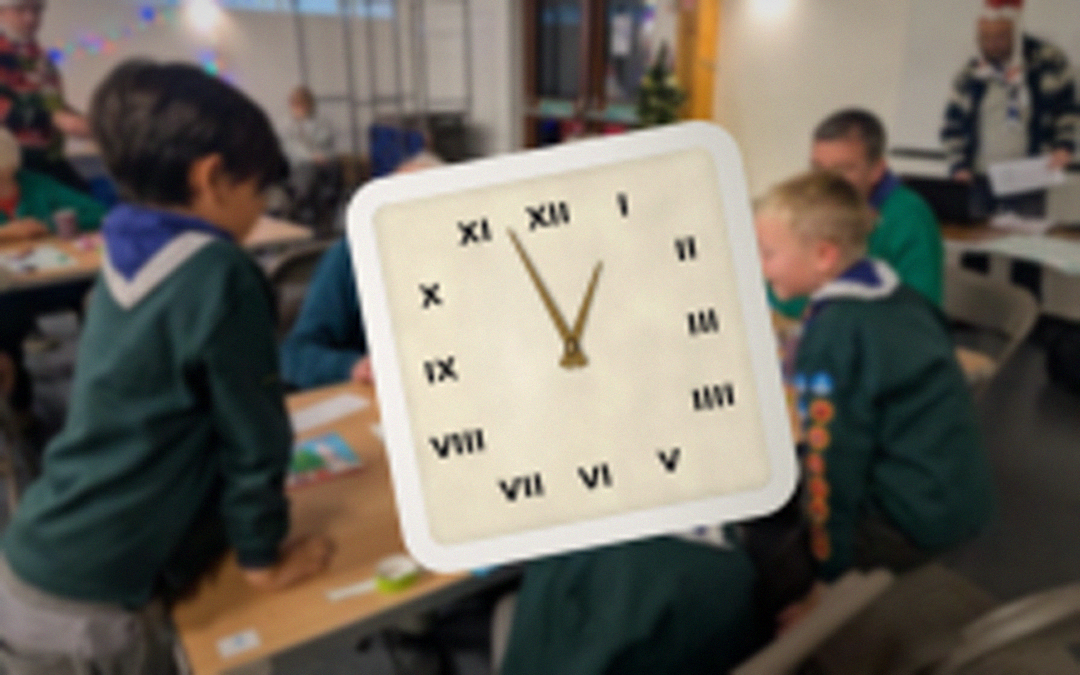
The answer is 12,57
